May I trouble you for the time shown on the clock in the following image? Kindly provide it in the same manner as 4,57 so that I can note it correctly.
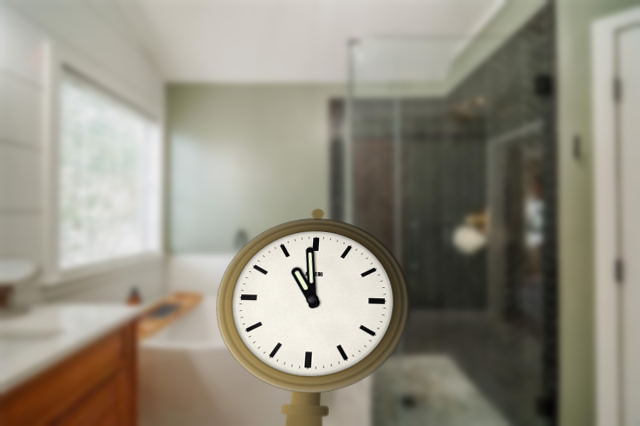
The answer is 10,59
